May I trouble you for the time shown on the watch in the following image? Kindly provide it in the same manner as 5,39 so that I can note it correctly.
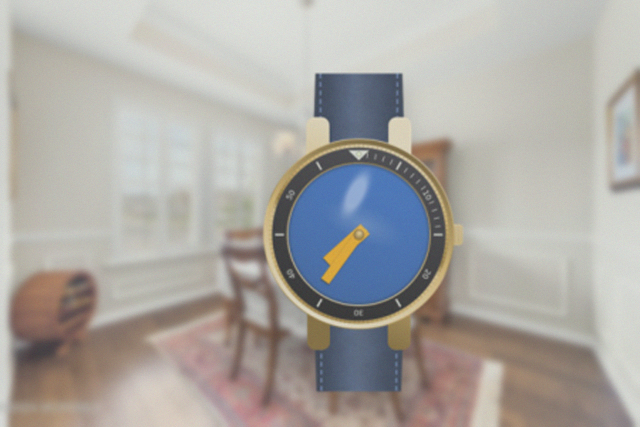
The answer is 7,36
